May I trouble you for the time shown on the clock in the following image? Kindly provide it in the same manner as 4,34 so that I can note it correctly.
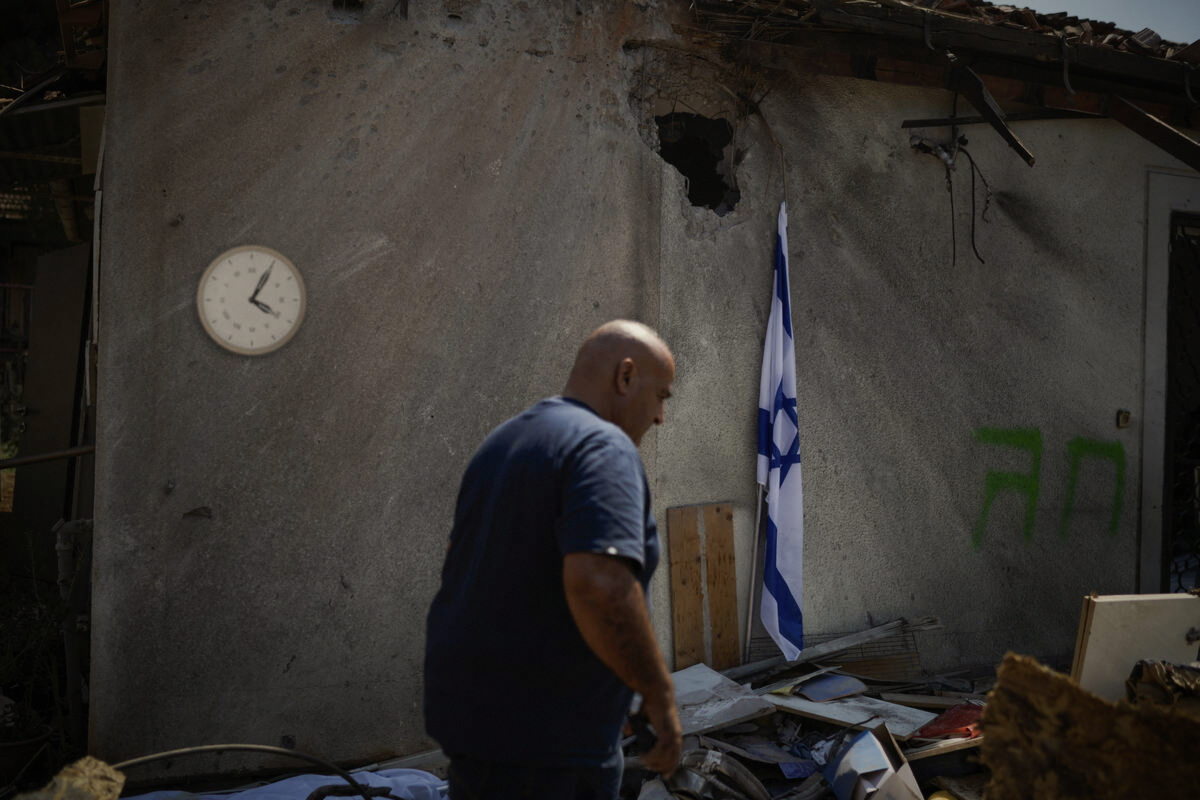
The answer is 4,05
